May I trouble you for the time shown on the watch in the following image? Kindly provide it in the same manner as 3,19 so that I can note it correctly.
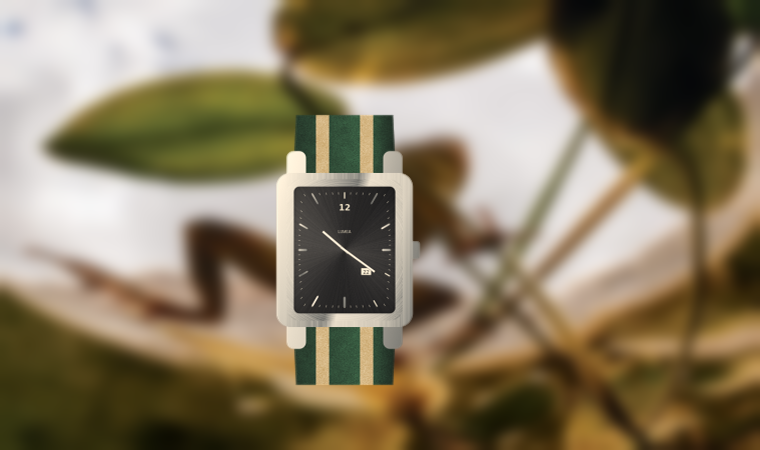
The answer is 10,21
